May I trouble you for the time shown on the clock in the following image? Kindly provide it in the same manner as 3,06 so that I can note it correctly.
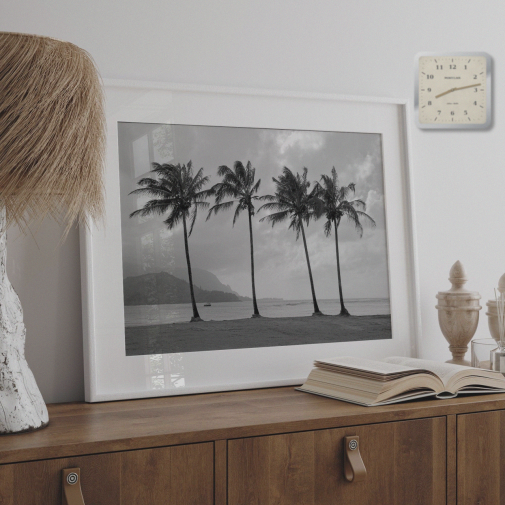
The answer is 8,13
